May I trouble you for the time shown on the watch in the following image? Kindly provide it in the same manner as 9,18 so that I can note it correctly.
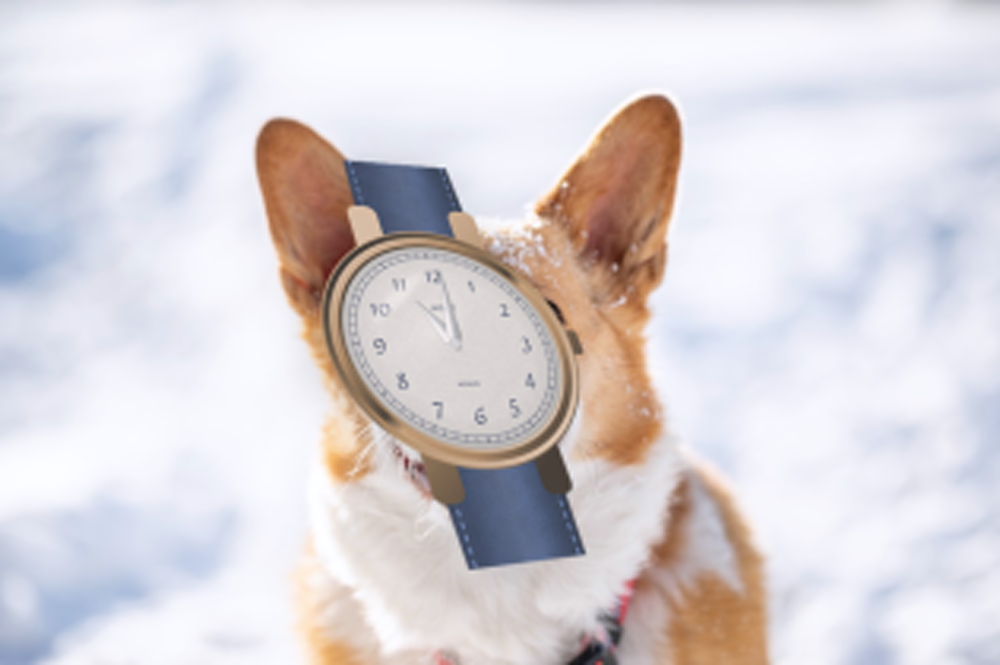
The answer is 11,01
